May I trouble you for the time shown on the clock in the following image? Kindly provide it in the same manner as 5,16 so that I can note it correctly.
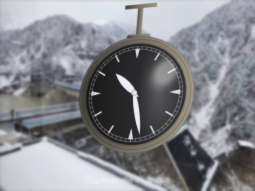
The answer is 10,28
